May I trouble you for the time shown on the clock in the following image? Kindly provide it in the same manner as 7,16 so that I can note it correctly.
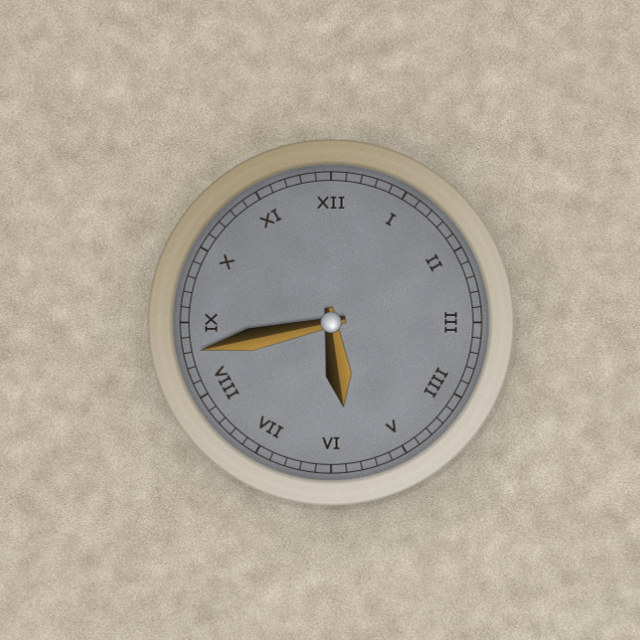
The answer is 5,43
